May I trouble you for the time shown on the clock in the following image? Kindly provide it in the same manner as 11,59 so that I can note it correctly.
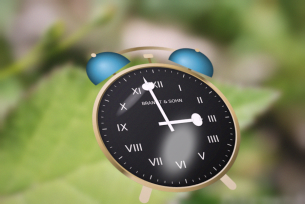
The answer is 2,58
